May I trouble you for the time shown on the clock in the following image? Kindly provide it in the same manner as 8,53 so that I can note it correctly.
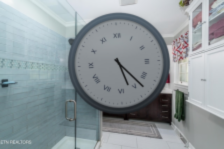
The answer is 5,23
